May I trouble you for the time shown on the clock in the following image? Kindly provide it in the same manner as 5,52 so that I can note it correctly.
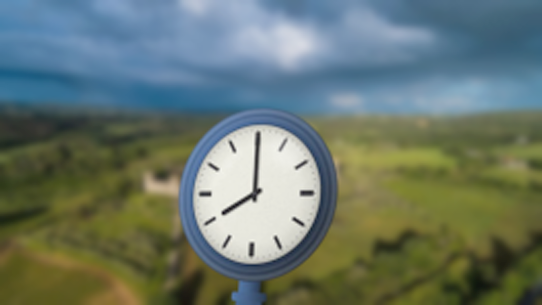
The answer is 8,00
